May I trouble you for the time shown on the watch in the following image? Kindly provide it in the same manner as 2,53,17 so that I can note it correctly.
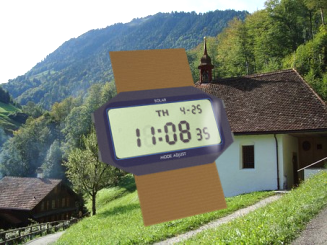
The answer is 11,08,35
